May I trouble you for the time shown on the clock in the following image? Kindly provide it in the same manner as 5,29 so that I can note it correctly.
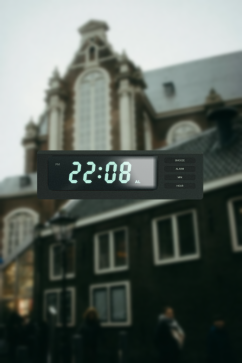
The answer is 22,08
